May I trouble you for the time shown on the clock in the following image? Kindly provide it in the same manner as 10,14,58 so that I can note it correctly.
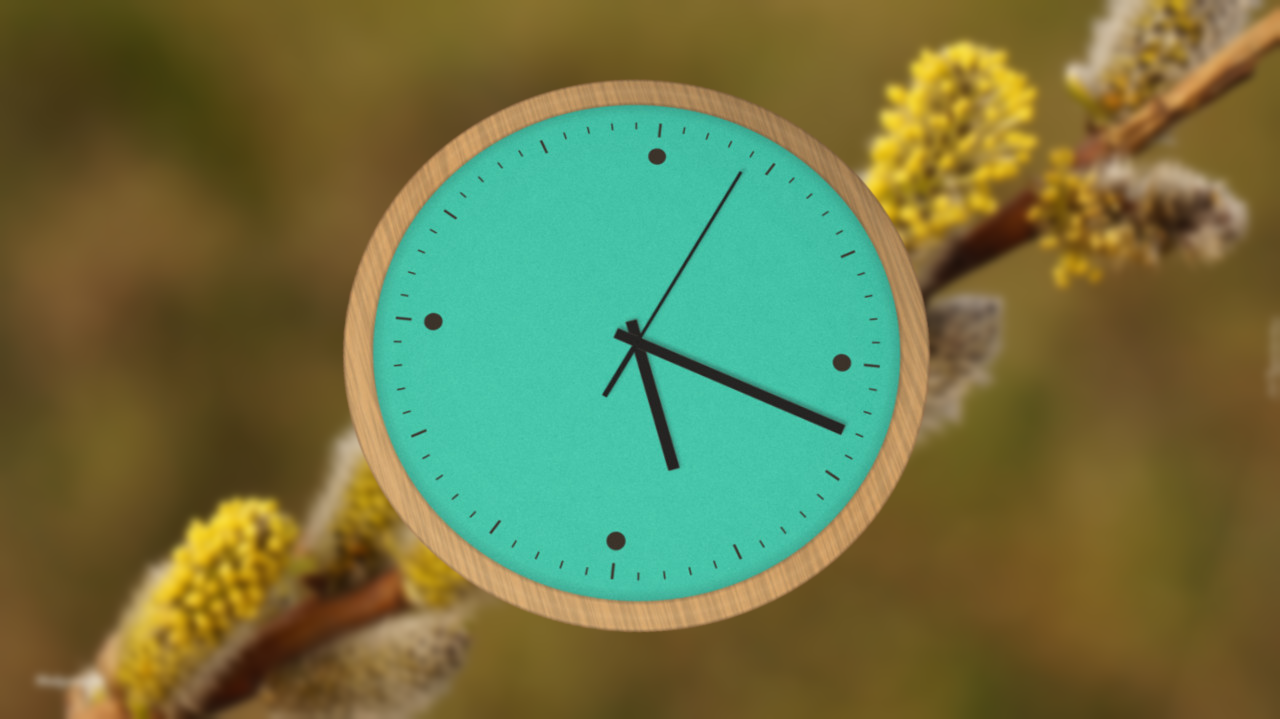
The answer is 5,18,04
